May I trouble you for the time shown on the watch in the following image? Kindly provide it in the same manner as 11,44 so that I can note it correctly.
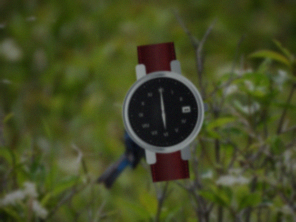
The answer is 6,00
